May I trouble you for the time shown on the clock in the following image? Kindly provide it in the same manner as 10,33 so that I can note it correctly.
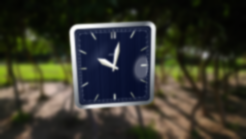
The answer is 10,02
